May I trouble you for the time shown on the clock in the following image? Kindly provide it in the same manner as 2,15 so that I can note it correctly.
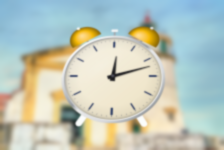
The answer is 12,12
